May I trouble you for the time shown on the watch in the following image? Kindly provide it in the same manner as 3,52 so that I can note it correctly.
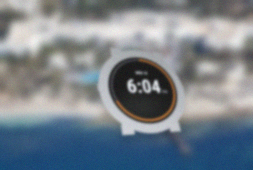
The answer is 6,04
